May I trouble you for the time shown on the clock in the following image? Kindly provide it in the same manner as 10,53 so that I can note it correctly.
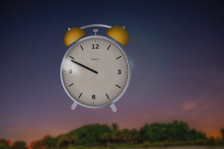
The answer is 9,49
